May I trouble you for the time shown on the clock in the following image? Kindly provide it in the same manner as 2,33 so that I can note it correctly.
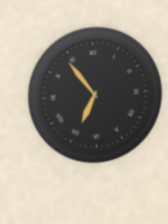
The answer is 6,54
